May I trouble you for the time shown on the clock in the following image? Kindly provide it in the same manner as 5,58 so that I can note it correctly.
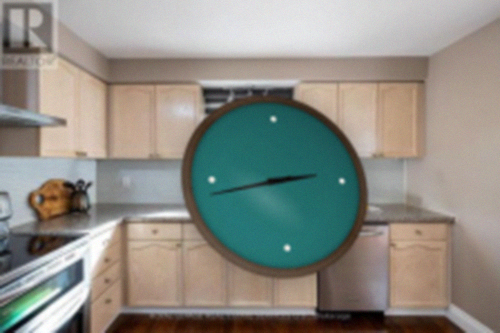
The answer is 2,43
